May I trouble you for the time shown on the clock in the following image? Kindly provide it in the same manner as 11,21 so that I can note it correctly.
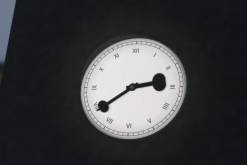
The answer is 2,39
